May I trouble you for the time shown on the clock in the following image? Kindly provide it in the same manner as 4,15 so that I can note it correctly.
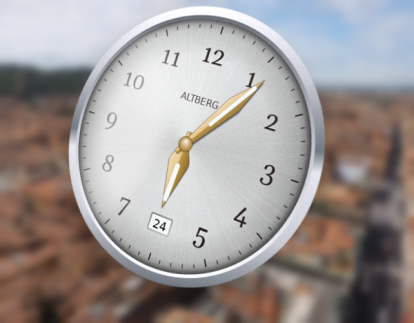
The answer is 6,06
